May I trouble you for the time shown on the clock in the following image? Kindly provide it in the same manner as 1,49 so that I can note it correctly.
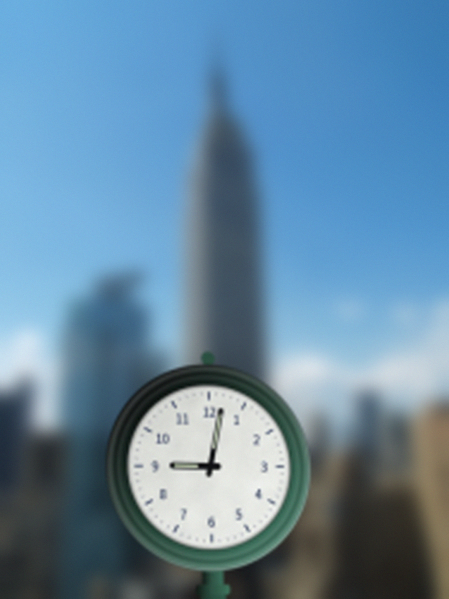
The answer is 9,02
